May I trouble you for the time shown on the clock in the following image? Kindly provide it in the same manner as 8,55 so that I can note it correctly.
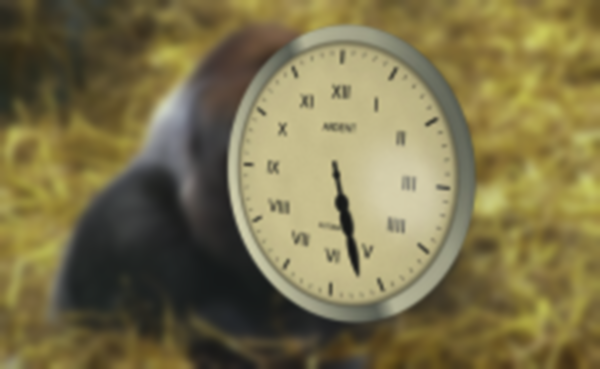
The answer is 5,27
